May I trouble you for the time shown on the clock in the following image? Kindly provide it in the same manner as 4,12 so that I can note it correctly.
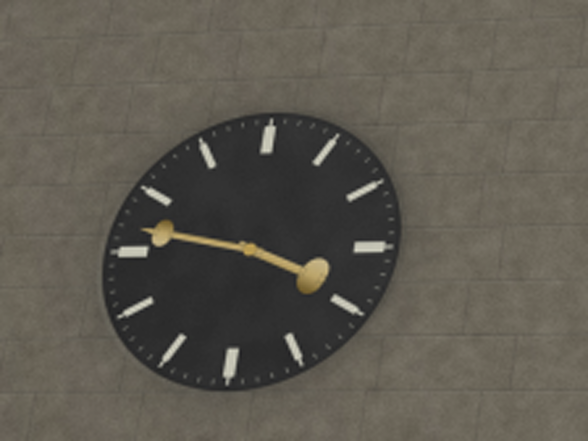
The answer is 3,47
